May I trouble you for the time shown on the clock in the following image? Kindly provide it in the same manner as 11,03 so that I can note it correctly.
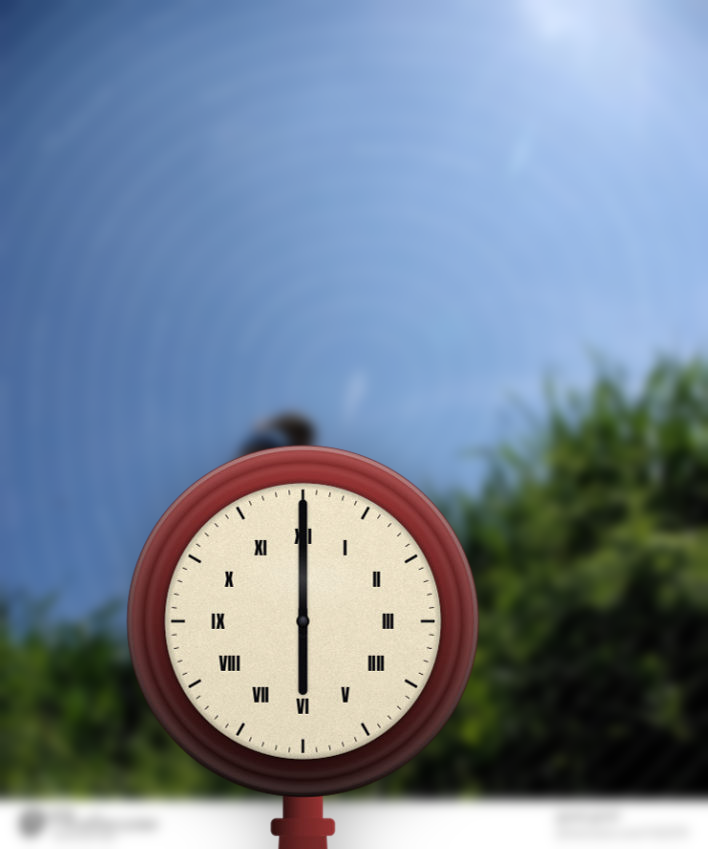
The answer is 6,00
